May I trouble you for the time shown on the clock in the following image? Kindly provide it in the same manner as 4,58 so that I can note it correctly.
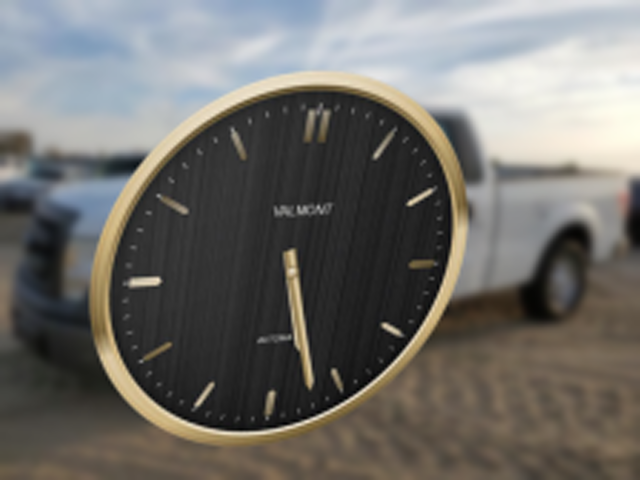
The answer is 5,27
